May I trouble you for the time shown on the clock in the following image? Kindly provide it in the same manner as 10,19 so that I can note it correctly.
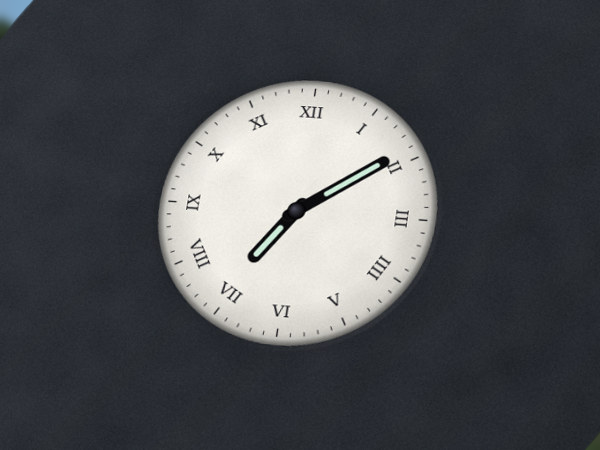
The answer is 7,09
